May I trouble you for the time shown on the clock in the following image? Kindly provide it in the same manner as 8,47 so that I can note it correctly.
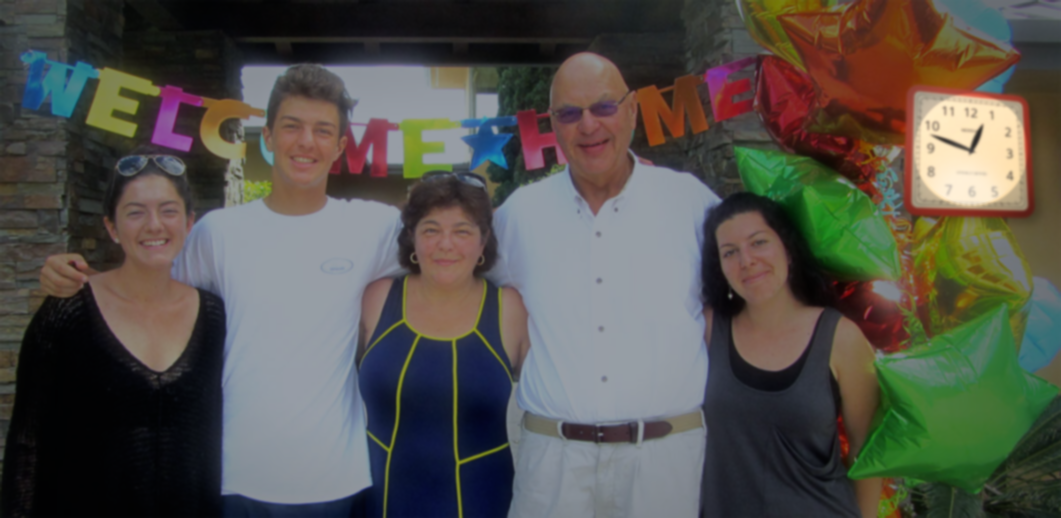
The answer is 12,48
